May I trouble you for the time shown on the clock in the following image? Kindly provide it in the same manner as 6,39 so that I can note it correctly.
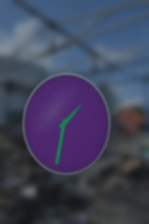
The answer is 1,32
